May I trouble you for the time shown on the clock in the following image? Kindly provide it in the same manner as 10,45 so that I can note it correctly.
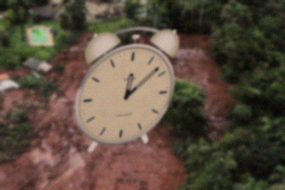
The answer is 12,08
